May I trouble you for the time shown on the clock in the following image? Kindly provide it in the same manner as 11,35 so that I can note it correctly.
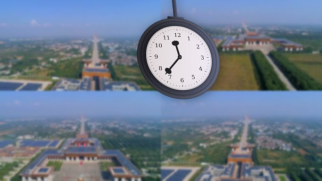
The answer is 11,37
